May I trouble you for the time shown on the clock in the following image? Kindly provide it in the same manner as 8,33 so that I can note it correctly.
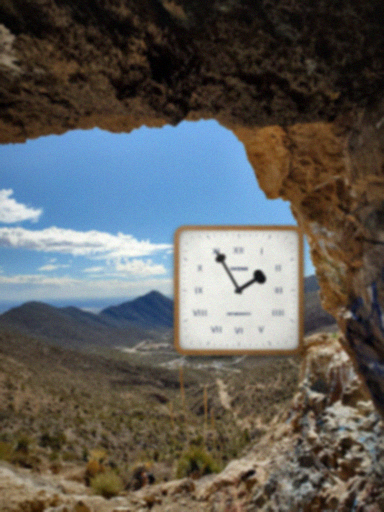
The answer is 1,55
